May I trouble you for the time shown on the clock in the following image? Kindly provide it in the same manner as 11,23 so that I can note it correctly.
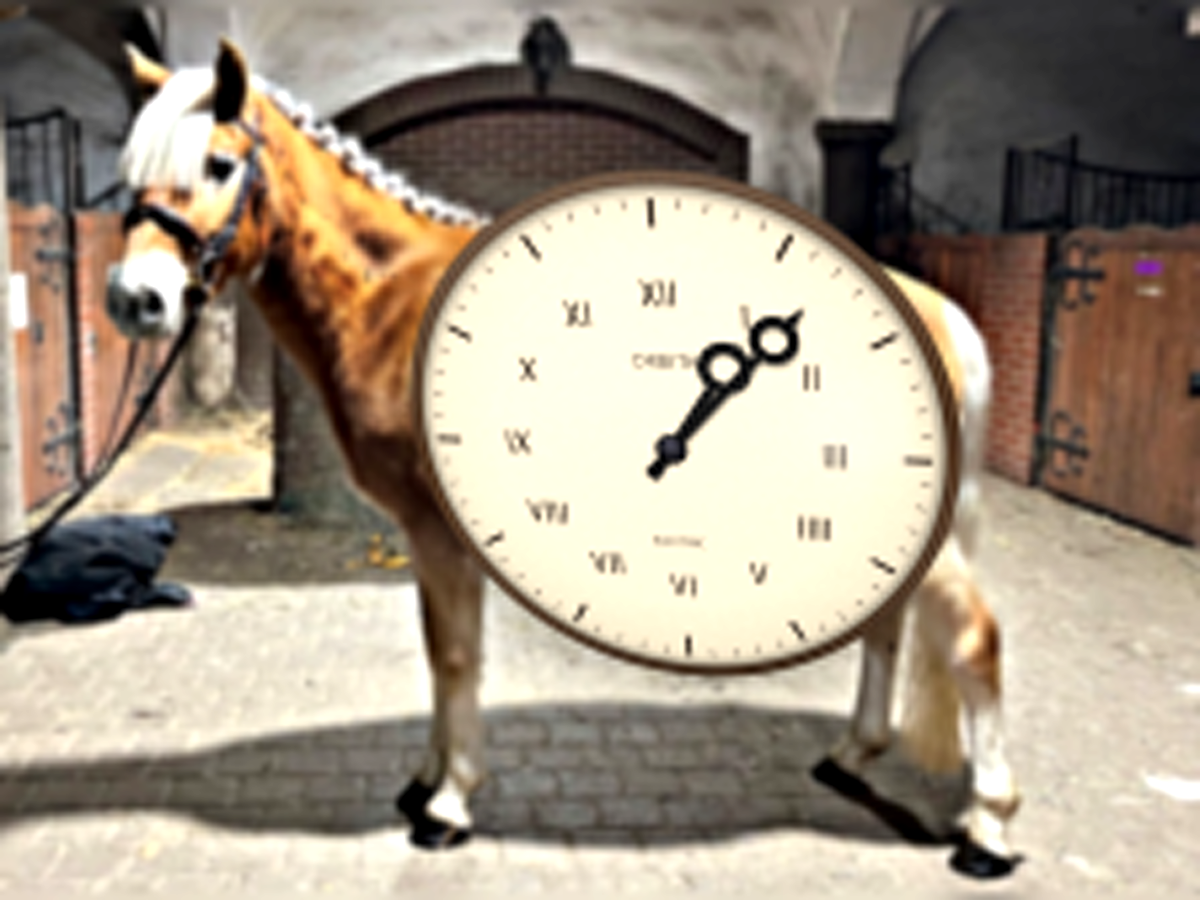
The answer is 1,07
